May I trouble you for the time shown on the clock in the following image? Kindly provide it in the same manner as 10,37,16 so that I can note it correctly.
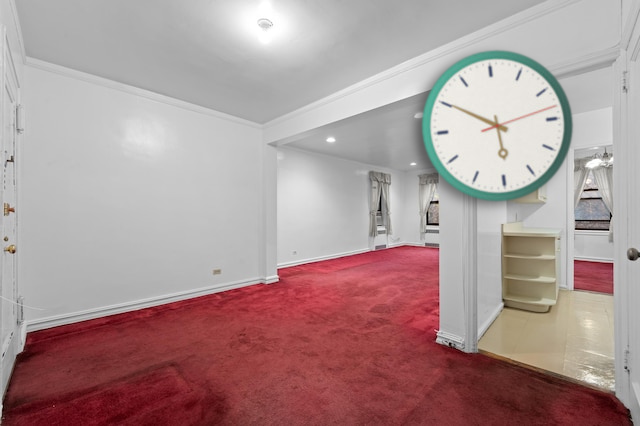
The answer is 5,50,13
